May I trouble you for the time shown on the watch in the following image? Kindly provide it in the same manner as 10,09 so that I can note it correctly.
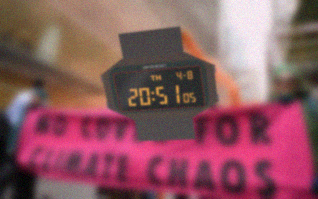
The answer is 20,51
